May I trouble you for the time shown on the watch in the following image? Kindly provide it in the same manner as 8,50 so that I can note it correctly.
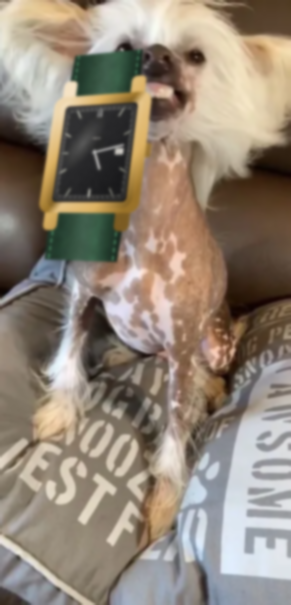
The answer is 5,13
